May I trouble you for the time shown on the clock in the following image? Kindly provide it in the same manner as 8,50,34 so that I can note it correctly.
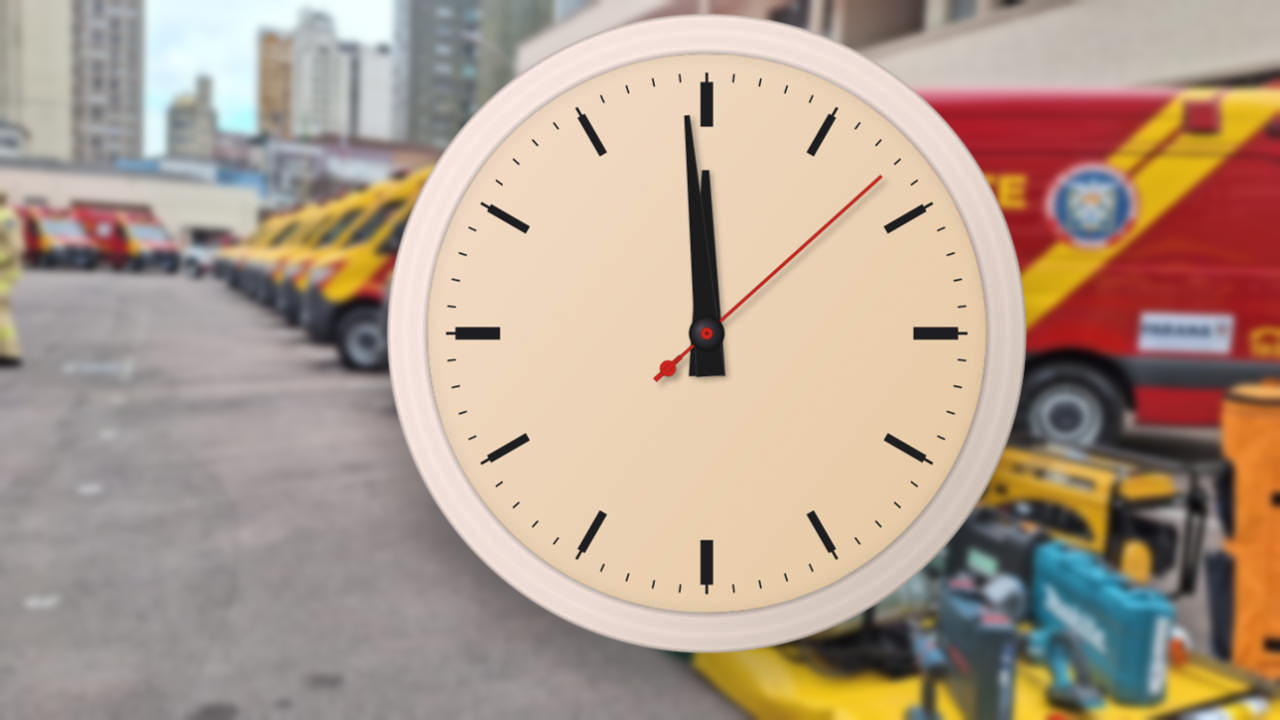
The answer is 11,59,08
